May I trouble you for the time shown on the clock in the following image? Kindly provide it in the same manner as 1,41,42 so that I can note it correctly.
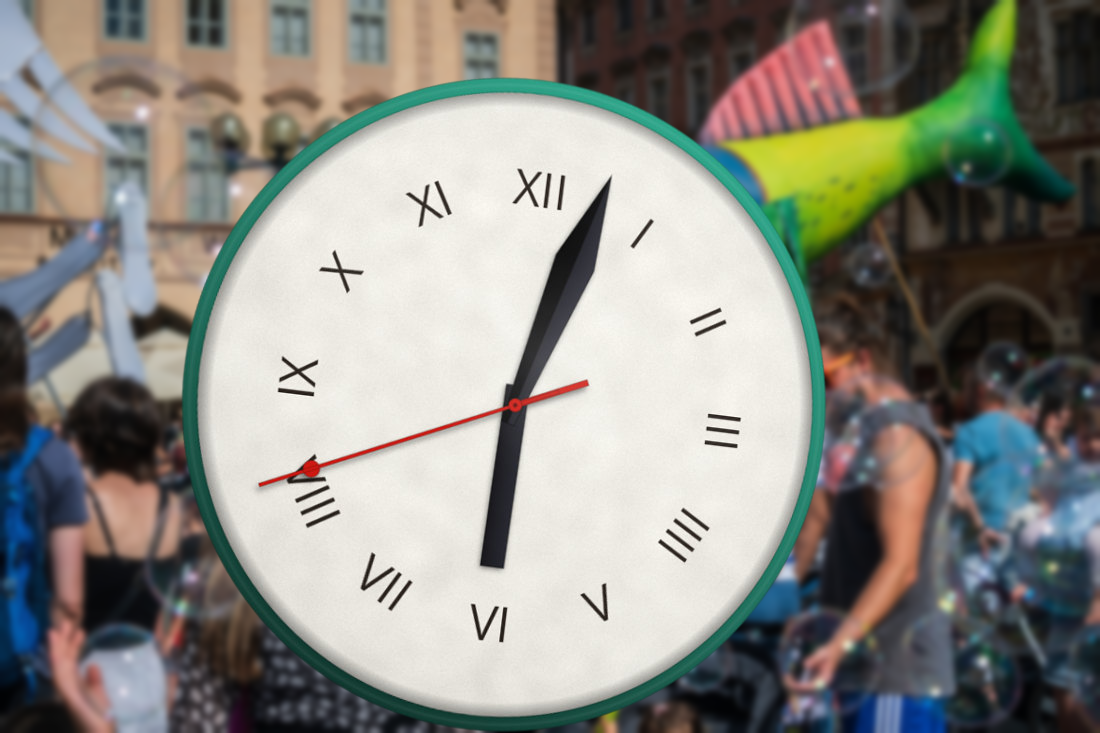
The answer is 6,02,41
